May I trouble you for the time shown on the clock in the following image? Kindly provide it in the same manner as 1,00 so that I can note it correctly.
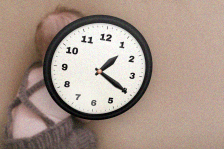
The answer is 1,20
